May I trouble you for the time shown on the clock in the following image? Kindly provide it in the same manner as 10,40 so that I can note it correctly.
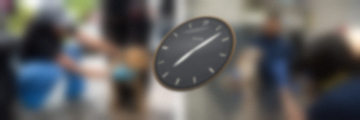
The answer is 7,07
